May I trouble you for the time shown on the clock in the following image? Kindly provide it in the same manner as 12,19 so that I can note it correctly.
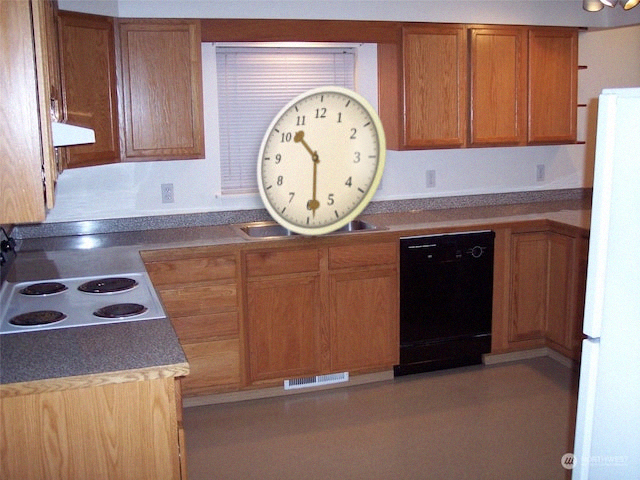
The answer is 10,29
